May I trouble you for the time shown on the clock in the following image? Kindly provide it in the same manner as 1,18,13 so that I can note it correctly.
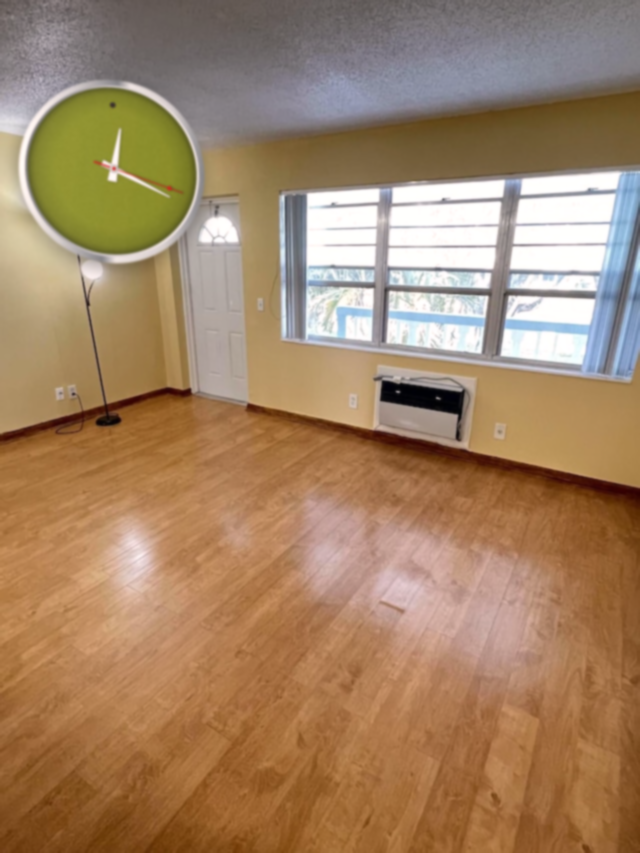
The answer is 12,19,18
